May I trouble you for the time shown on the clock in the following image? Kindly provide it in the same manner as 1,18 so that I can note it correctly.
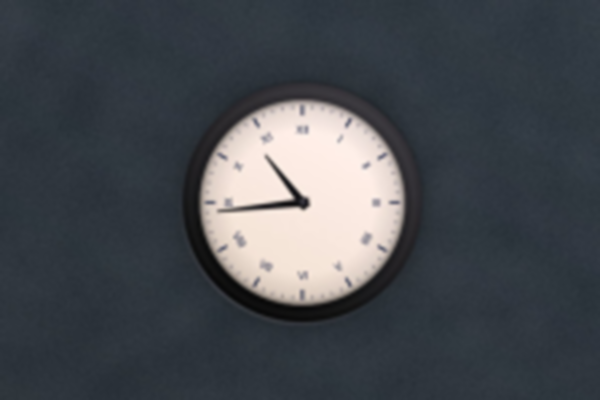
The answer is 10,44
